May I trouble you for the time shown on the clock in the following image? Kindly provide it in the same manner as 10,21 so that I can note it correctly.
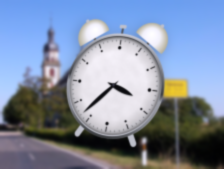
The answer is 3,37
